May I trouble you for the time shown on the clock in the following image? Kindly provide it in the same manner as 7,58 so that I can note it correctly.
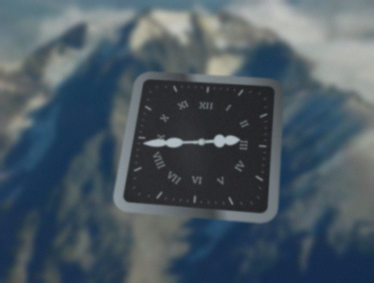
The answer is 2,44
